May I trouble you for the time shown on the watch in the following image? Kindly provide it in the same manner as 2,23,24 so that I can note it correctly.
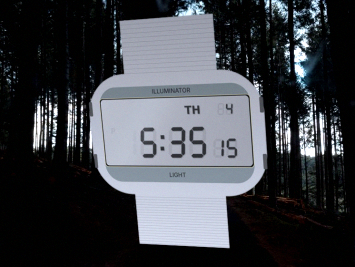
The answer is 5,35,15
